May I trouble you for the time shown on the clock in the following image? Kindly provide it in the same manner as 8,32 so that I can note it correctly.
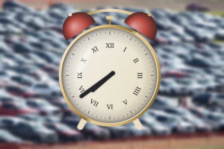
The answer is 7,39
